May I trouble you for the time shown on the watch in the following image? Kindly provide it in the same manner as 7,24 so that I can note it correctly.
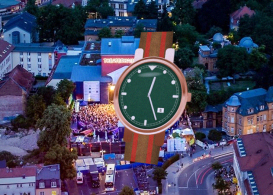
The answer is 12,26
